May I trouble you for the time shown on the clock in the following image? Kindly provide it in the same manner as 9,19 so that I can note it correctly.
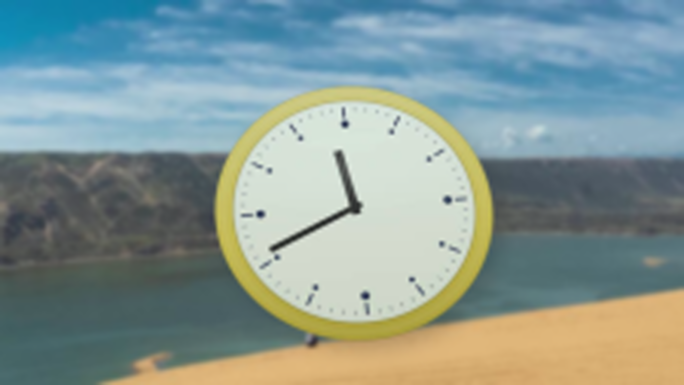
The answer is 11,41
